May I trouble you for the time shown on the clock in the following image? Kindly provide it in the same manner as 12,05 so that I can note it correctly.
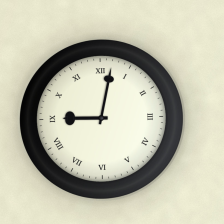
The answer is 9,02
